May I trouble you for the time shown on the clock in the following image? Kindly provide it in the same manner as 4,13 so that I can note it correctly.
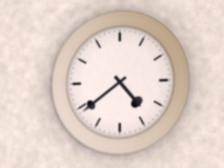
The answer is 4,39
